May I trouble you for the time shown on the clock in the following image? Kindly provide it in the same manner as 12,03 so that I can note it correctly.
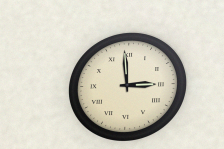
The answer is 2,59
